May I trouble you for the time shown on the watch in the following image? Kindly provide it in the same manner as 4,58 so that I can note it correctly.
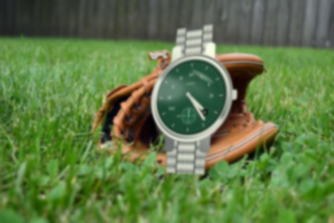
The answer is 4,24
